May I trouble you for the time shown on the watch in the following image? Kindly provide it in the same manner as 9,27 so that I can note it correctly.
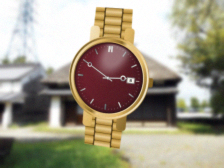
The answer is 2,50
